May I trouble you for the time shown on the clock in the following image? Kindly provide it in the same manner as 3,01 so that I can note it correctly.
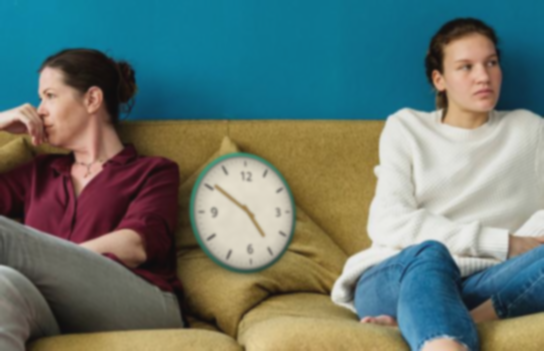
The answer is 4,51
